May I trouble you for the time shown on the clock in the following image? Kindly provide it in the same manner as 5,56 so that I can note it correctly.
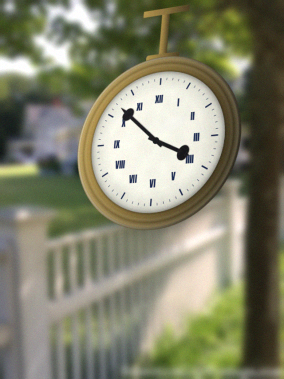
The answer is 3,52
